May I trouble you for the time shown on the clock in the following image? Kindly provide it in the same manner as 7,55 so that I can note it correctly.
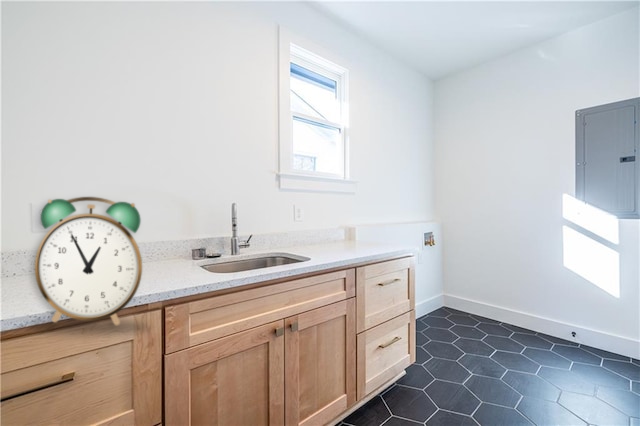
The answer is 12,55
